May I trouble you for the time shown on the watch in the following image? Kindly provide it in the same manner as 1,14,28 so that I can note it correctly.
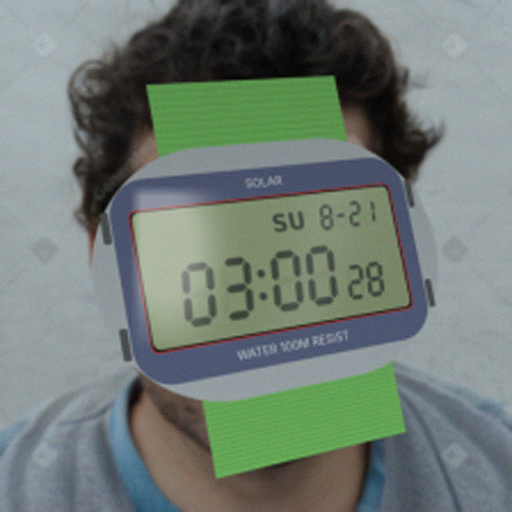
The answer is 3,00,28
